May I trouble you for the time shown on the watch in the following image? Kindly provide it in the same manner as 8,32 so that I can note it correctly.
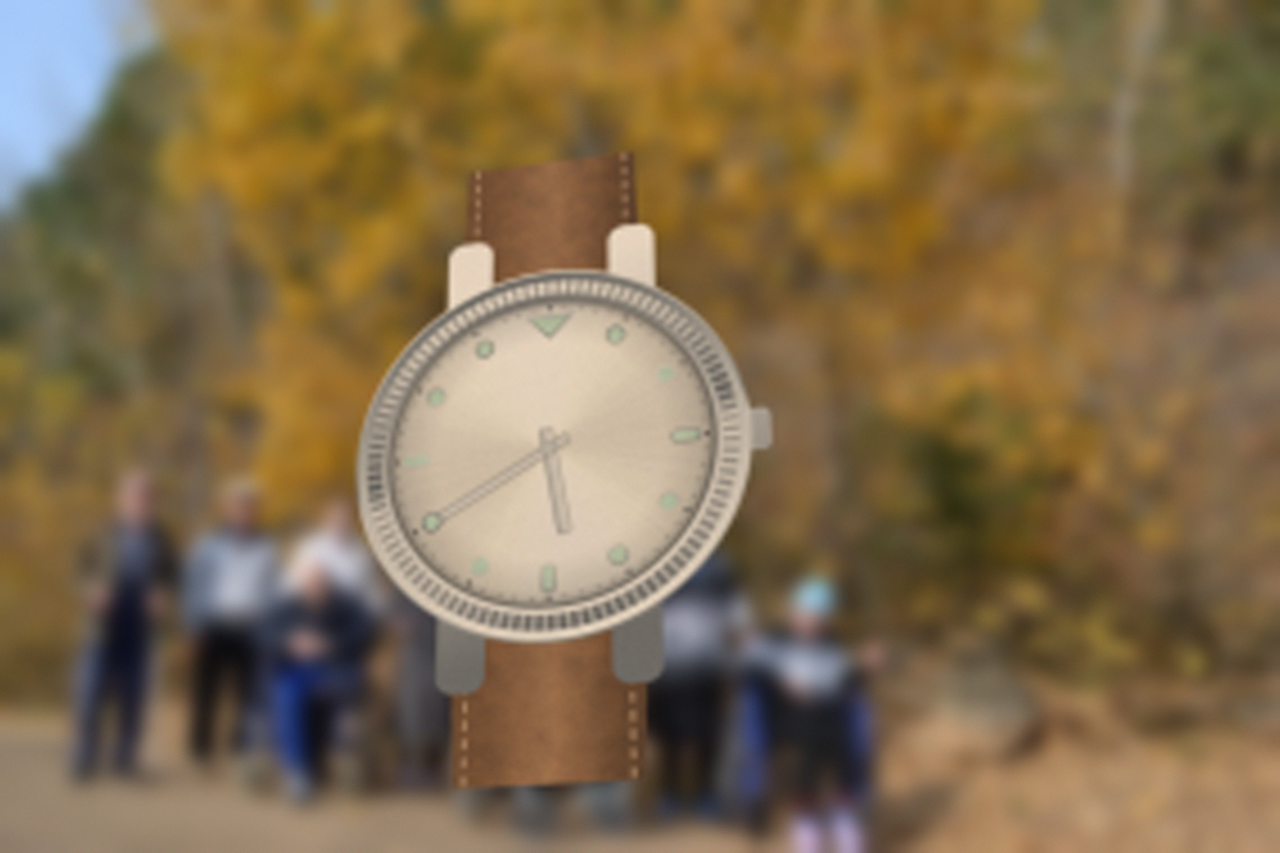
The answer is 5,40
